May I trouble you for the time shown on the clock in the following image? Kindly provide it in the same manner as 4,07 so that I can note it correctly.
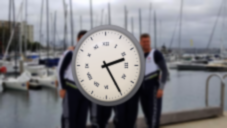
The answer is 2,25
